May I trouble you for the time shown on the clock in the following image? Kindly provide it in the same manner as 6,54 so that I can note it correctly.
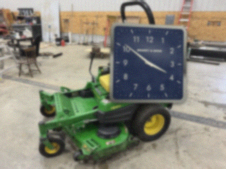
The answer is 3,51
